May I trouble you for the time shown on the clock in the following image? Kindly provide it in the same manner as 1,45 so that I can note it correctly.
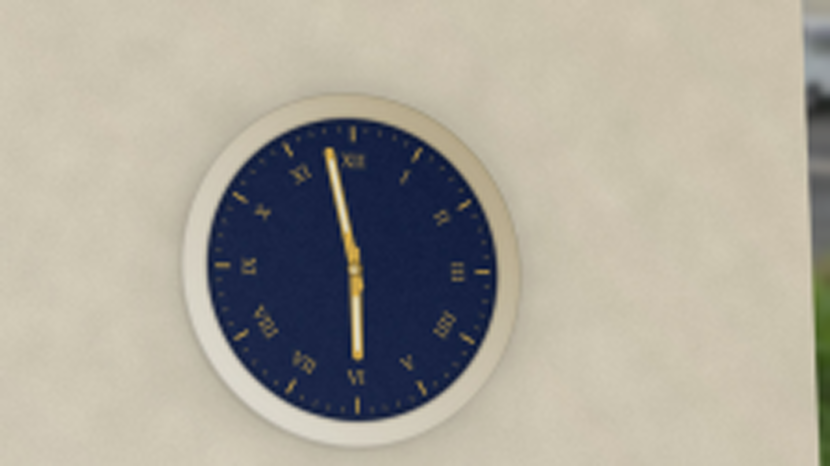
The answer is 5,58
